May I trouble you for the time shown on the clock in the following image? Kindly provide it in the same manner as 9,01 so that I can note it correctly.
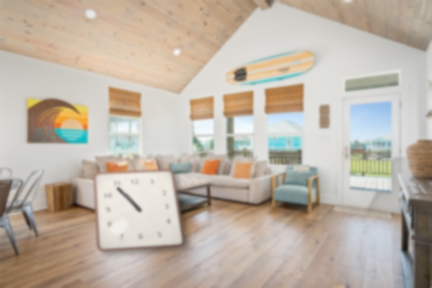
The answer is 10,54
